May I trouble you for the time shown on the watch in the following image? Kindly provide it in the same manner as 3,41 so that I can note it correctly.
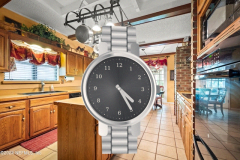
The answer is 4,25
